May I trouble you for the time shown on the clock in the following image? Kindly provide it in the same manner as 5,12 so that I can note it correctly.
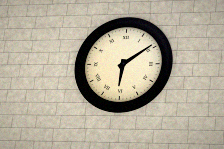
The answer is 6,09
